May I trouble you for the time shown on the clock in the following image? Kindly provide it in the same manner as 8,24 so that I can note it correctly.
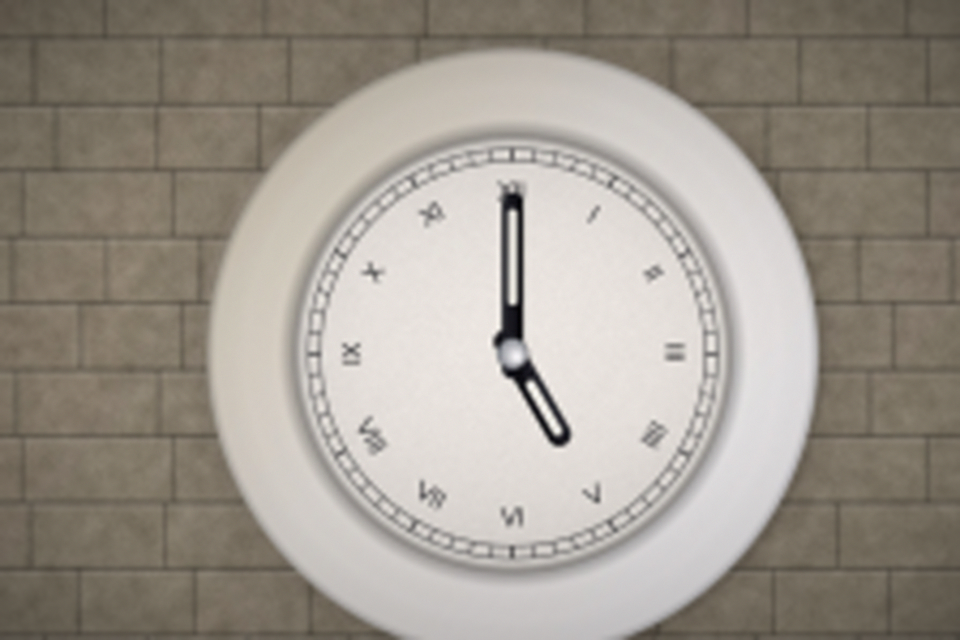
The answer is 5,00
